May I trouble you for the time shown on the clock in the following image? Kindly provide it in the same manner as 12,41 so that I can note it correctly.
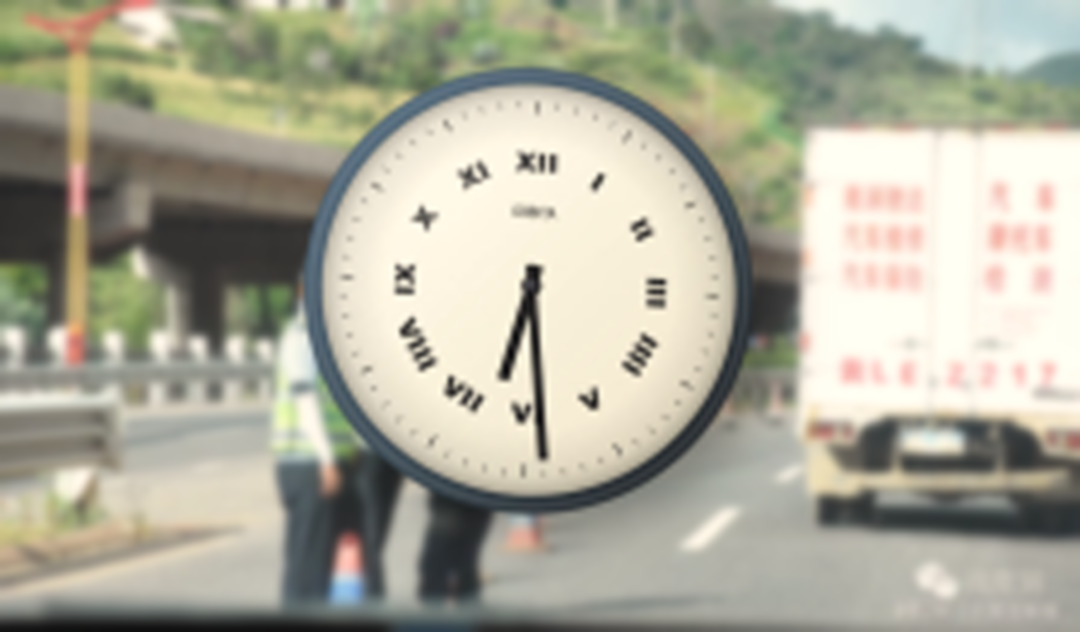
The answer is 6,29
